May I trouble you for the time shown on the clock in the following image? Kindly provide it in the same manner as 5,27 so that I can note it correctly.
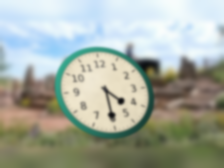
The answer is 4,30
